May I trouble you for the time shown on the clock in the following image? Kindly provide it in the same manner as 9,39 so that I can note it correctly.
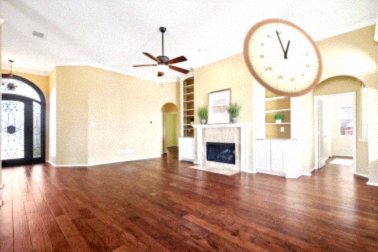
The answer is 12,59
